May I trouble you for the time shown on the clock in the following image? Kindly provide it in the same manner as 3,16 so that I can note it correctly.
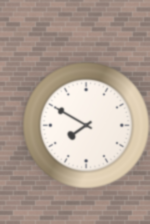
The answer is 7,50
